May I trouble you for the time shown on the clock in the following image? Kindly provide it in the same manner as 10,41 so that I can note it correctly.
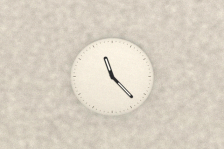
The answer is 11,23
